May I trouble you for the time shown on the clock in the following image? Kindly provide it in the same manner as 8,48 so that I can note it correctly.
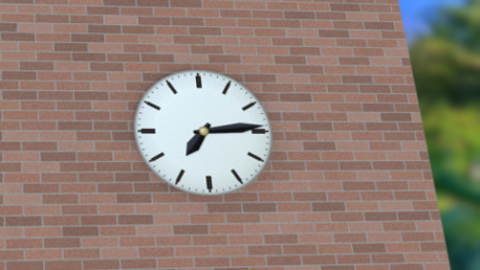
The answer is 7,14
